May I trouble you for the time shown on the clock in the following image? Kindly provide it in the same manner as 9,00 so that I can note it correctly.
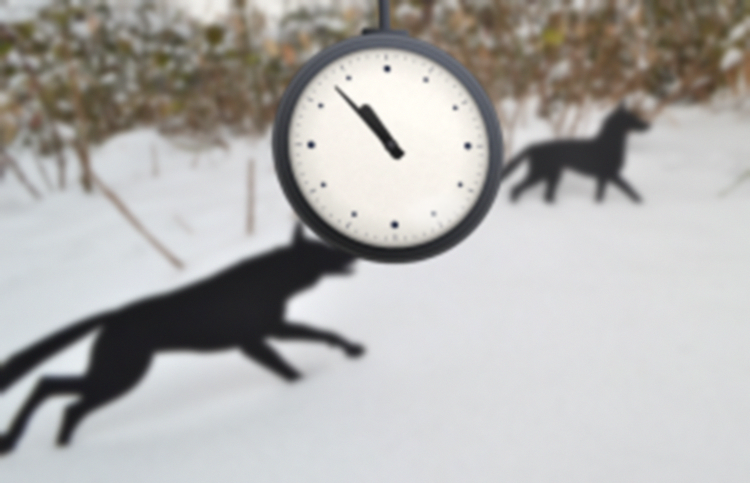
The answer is 10,53
